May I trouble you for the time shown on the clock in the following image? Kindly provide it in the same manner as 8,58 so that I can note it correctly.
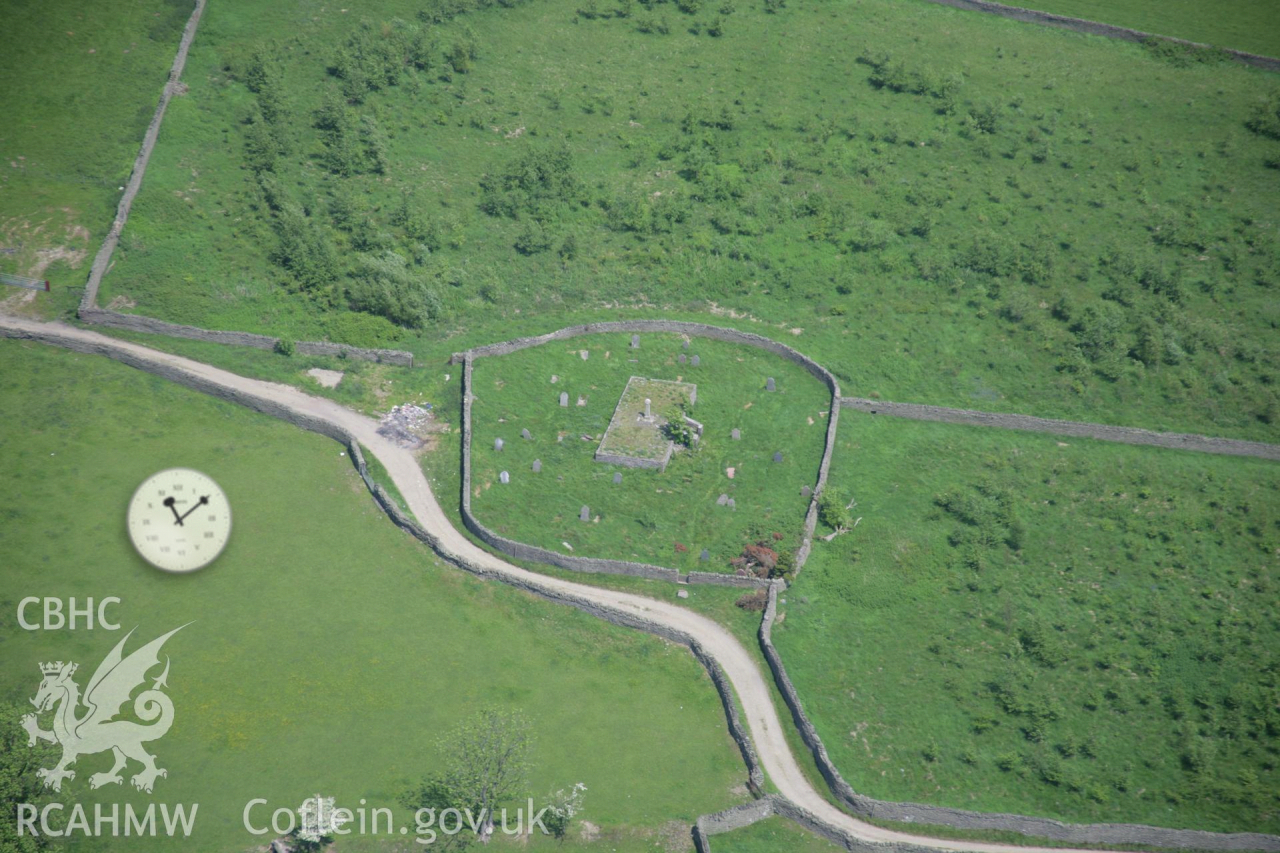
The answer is 11,09
